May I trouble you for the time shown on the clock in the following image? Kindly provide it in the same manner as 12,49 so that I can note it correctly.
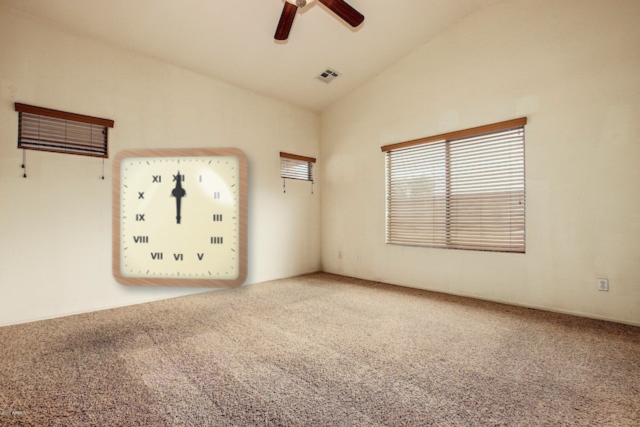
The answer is 12,00
